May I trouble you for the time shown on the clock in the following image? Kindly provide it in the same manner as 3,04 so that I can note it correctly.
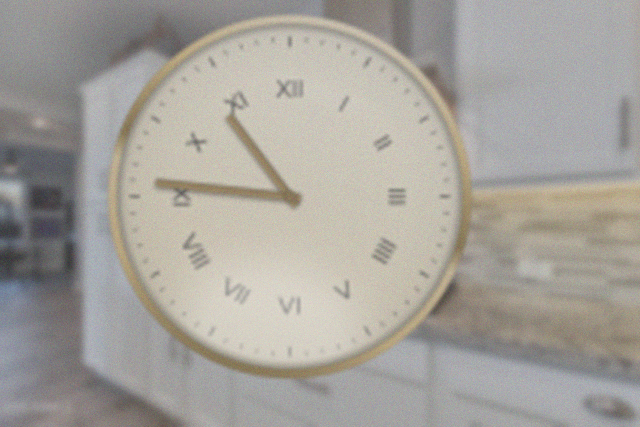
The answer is 10,46
